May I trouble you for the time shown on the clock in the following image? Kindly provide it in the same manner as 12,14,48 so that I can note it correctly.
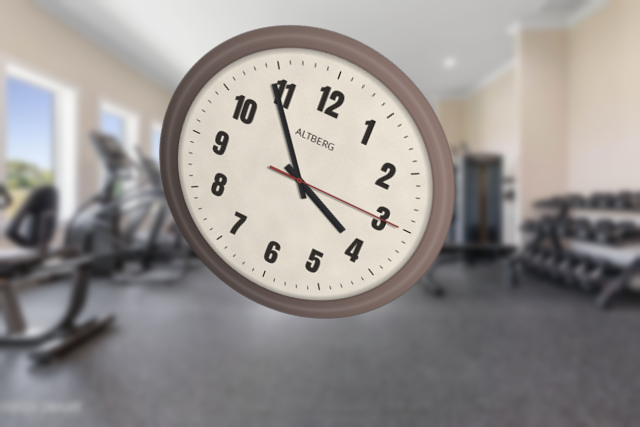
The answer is 3,54,15
